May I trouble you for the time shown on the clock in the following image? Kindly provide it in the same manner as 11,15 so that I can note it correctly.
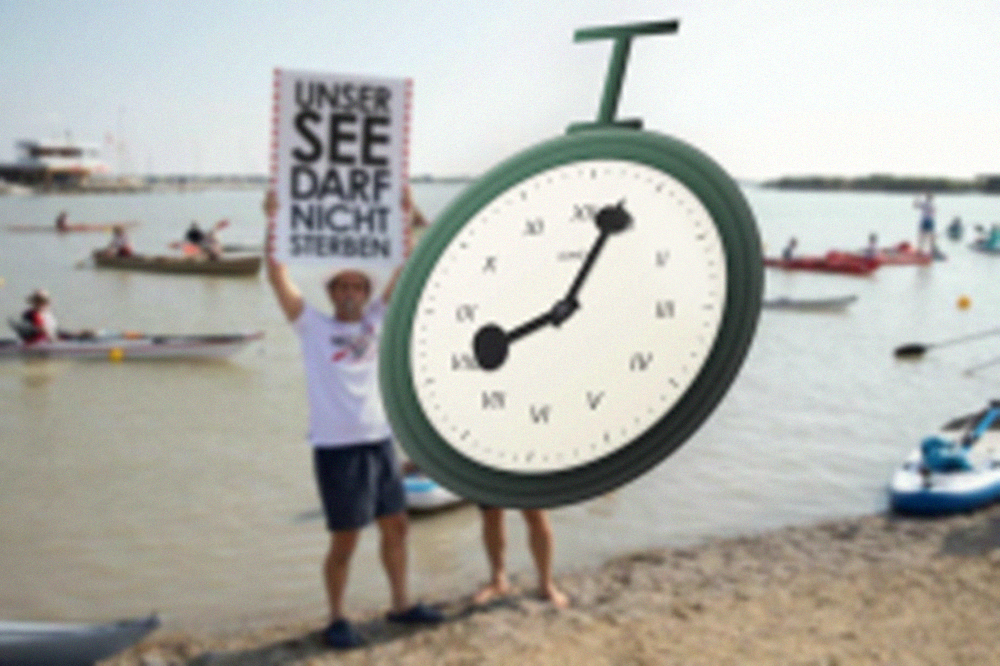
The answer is 8,03
